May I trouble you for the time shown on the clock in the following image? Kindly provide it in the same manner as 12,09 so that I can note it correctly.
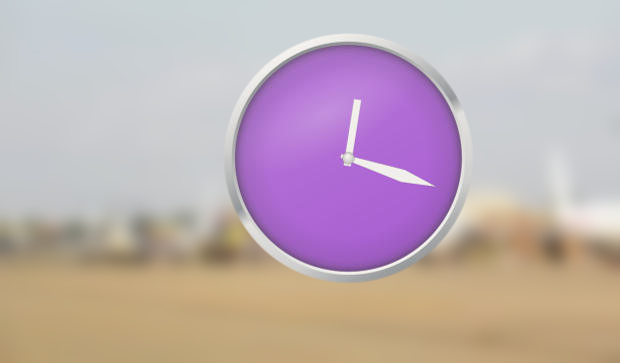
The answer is 12,18
